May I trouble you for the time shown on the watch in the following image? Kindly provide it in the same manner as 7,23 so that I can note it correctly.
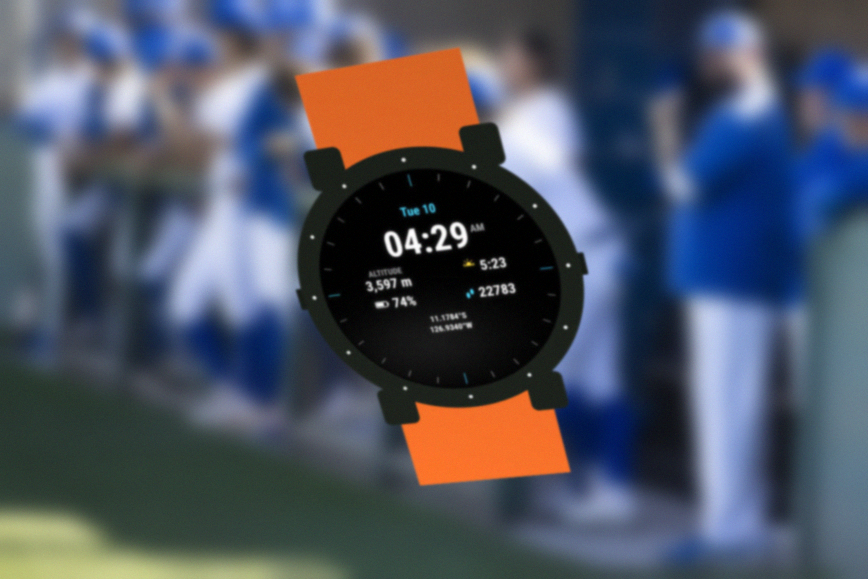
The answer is 4,29
